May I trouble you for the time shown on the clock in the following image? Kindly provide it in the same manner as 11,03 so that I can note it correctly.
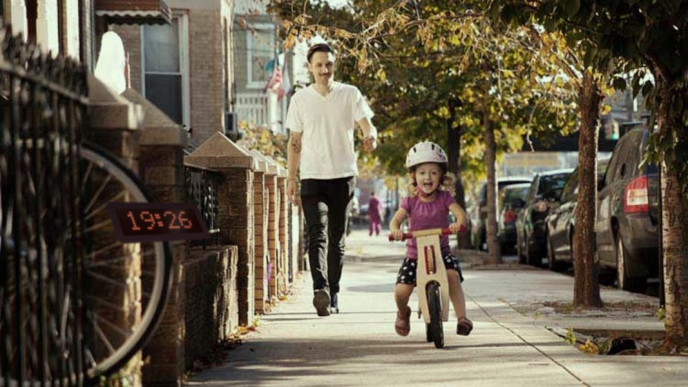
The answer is 19,26
